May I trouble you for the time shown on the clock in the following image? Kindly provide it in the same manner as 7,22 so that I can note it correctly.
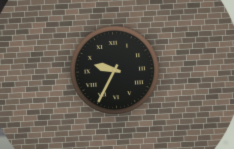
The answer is 9,35
